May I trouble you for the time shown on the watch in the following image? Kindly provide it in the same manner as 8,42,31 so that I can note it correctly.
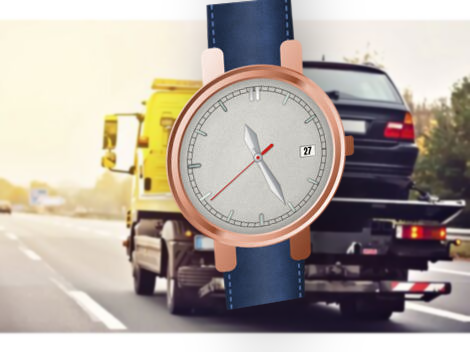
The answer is 11,25,39
